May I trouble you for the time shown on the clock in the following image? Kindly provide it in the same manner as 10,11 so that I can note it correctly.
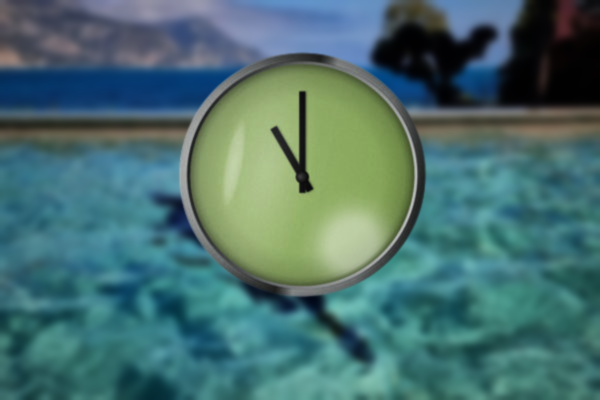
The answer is 11,00
